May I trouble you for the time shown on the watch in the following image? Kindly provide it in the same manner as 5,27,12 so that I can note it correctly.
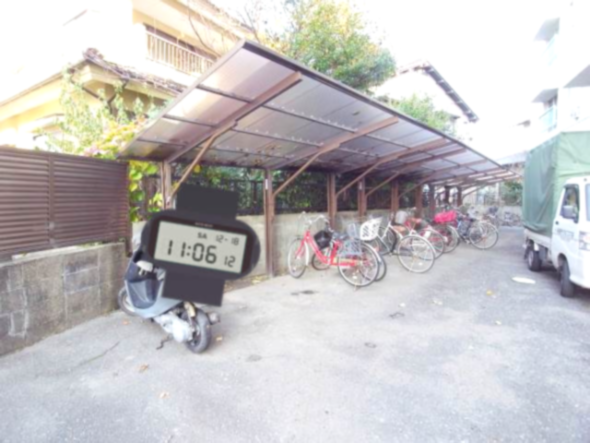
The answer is 11,06,12
